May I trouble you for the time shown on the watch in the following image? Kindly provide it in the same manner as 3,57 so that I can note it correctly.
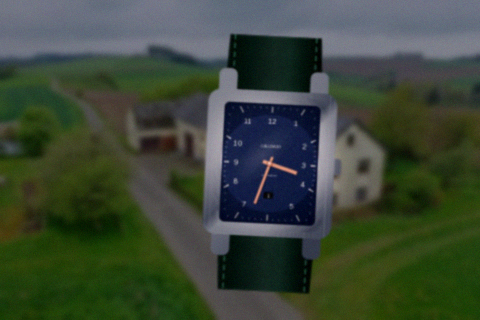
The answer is 3,33
